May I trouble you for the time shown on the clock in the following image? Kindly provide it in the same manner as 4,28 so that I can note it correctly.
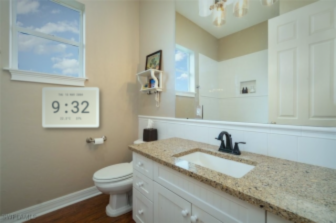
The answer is 9,32
